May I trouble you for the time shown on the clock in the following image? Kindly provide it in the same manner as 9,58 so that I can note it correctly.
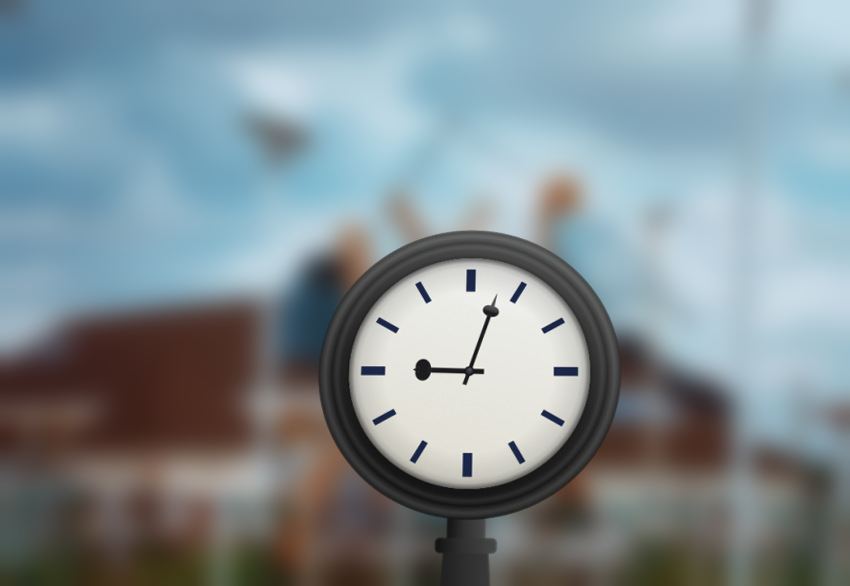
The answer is 9,03
